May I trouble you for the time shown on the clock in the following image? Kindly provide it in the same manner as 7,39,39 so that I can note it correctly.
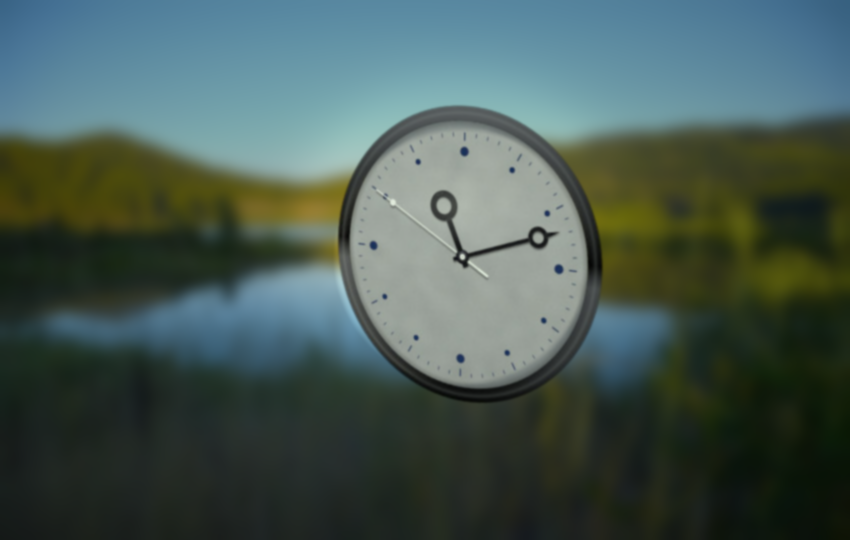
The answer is 11,11,50
